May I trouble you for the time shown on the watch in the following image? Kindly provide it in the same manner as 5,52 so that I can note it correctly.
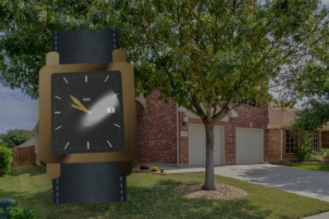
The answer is 9,53
